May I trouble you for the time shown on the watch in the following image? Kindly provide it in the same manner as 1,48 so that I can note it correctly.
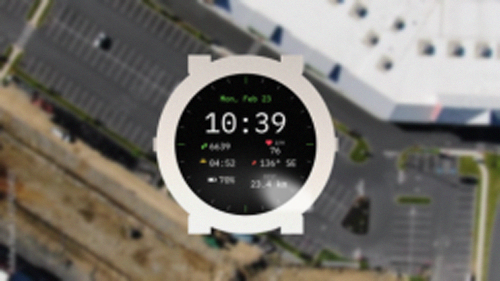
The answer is 10,39
